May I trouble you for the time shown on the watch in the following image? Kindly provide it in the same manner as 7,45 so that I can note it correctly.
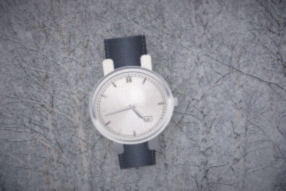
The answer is 4,43
